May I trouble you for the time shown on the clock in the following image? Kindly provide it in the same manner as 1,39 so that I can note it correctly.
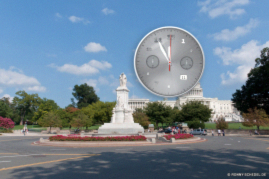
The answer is 11,55
